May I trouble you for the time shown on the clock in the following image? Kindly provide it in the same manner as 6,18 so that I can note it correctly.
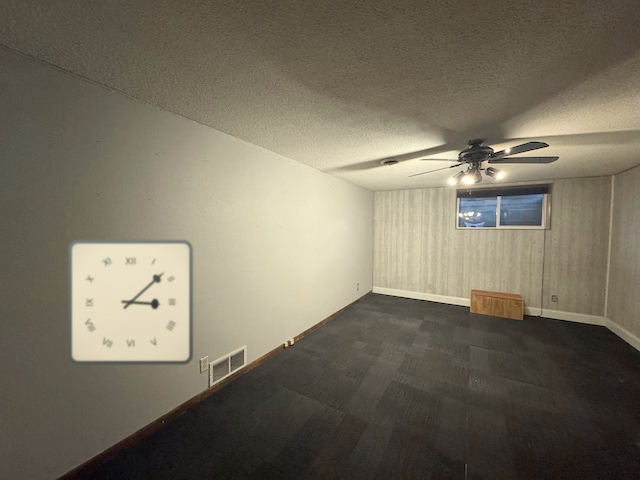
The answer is 3,08
